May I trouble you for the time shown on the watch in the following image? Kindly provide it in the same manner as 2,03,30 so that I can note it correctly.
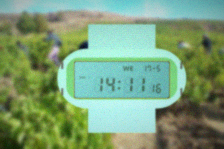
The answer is 14,11,16
